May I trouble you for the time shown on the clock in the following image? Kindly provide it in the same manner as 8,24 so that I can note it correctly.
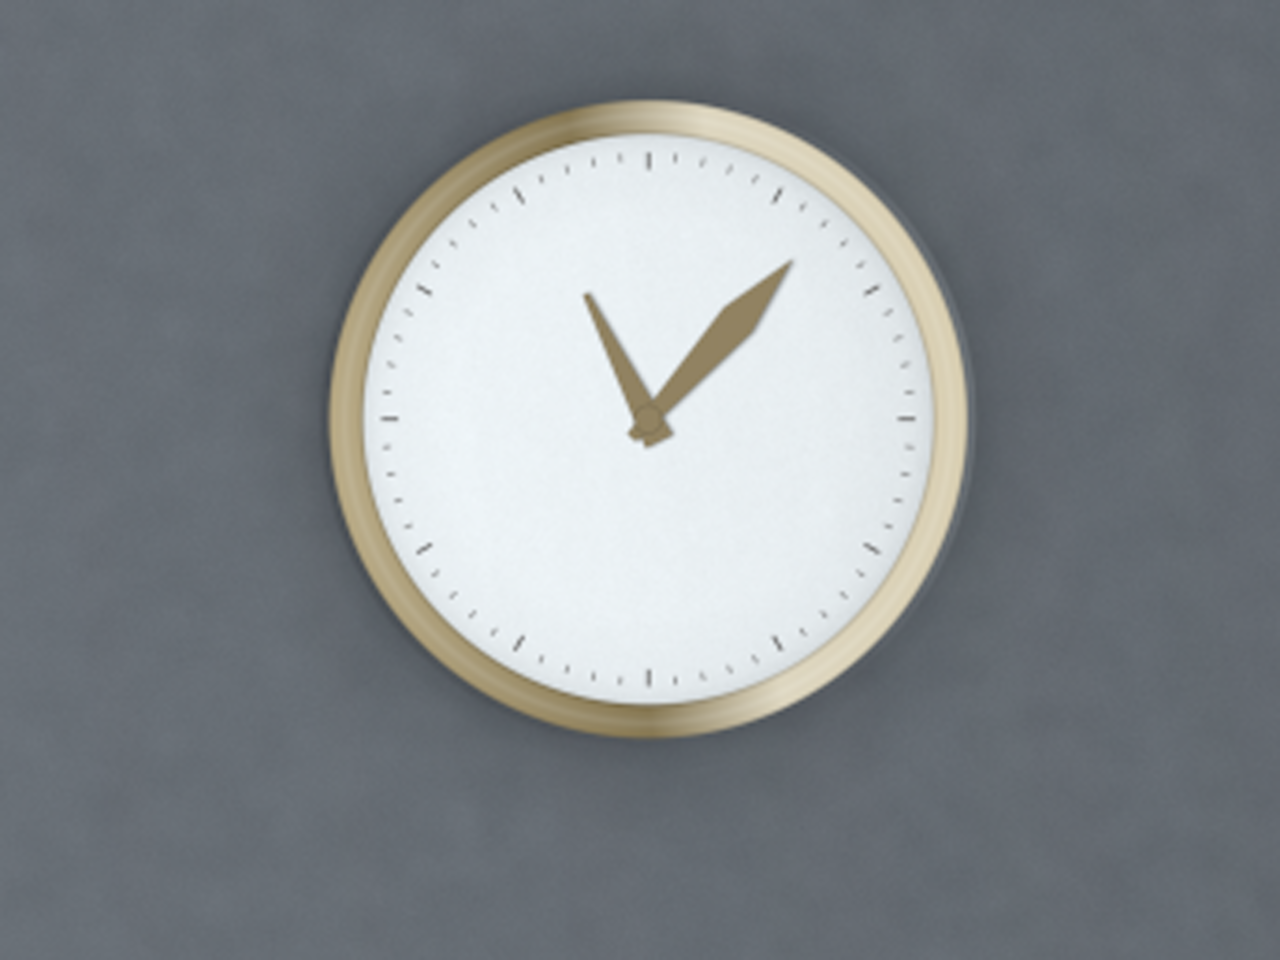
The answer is 11,07
